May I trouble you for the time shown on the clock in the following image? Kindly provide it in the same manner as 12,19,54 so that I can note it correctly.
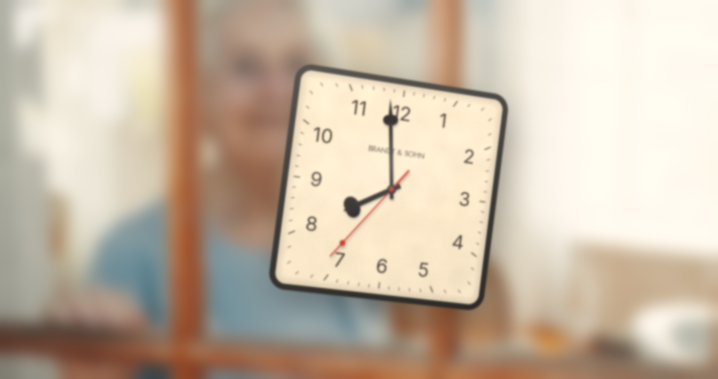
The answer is 7,58,36
